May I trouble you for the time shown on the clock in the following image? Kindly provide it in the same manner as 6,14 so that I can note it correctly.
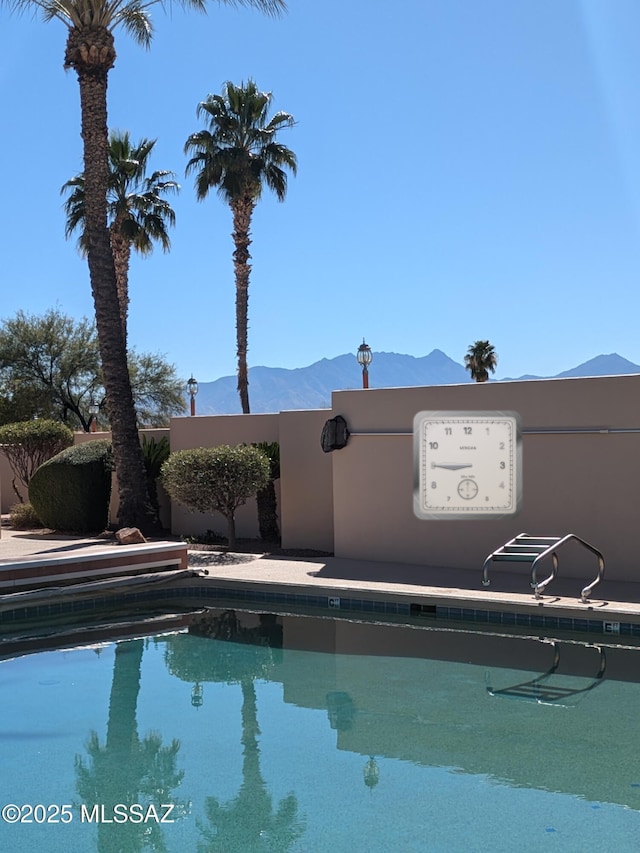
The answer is 8,45
